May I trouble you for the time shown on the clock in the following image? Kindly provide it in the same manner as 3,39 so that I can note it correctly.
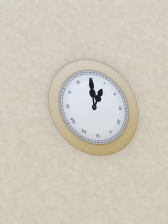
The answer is 1,00
